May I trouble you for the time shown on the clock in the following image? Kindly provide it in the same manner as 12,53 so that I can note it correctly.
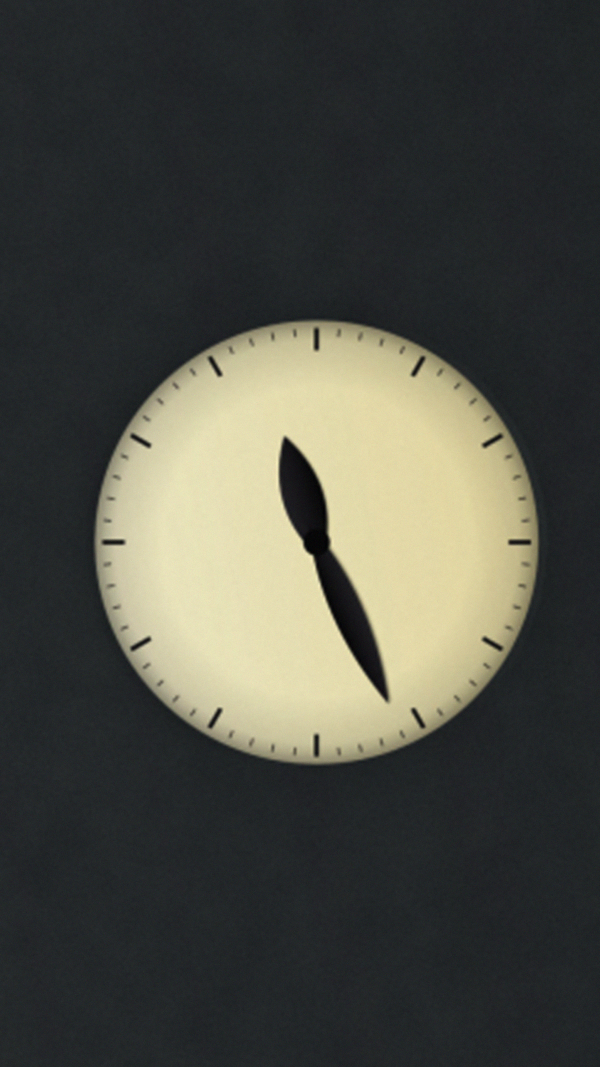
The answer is 11,26
